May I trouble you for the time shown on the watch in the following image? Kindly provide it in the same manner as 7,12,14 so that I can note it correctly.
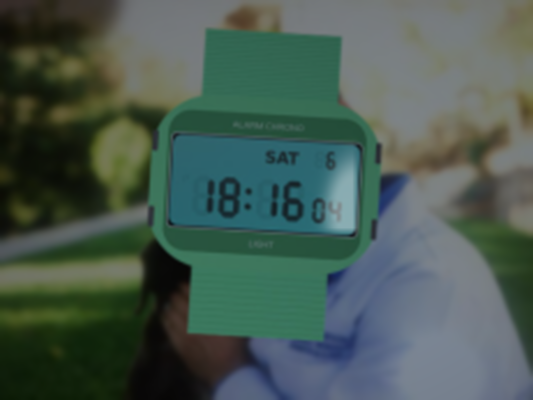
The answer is 18,16,04
